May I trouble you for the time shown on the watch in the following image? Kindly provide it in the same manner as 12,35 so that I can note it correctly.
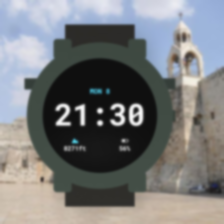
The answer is 21,30
